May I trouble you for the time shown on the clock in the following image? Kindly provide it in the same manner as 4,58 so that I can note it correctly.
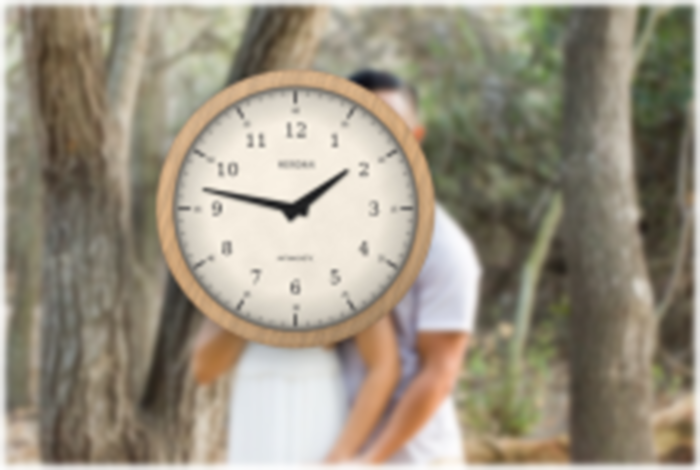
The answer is 1,47
